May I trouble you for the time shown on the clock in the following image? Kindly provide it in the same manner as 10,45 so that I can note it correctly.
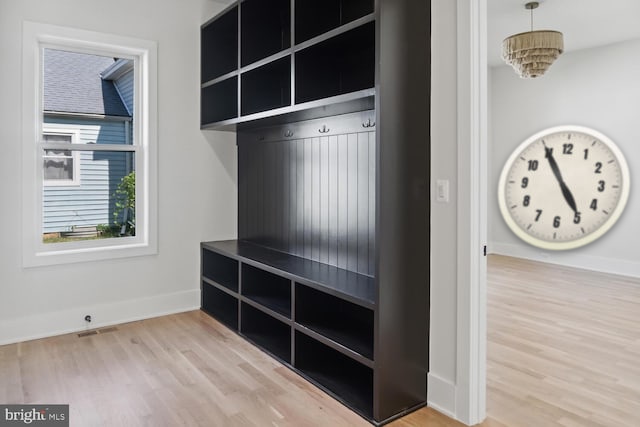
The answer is 4,55
